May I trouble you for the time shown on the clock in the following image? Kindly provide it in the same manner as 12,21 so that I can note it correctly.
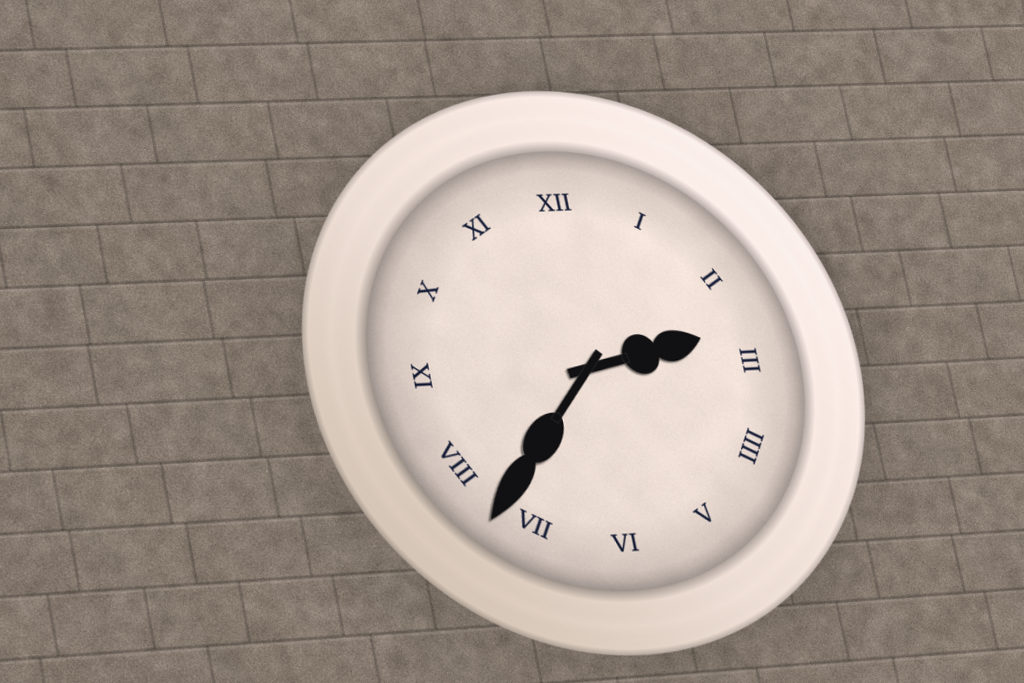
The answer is 2,37
